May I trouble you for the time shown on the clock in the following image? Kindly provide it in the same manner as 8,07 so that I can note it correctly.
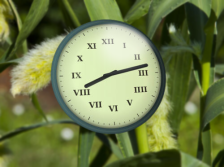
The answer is 8,13
